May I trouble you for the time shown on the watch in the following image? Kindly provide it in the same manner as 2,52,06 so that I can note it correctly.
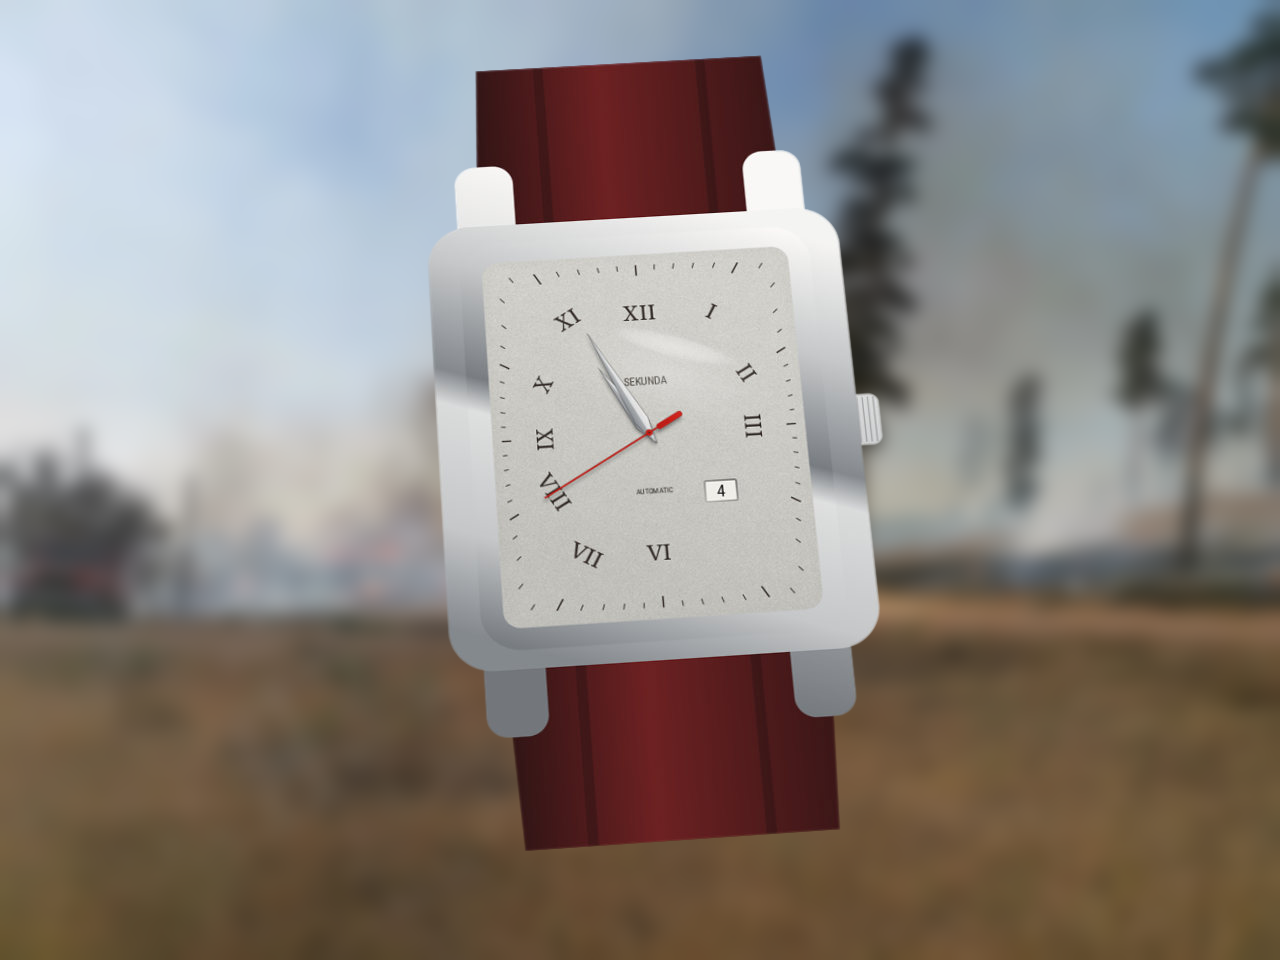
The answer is 10,55,40
